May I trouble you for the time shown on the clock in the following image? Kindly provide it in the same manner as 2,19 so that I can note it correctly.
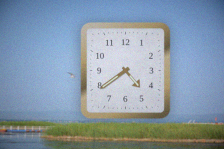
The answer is 4,39
